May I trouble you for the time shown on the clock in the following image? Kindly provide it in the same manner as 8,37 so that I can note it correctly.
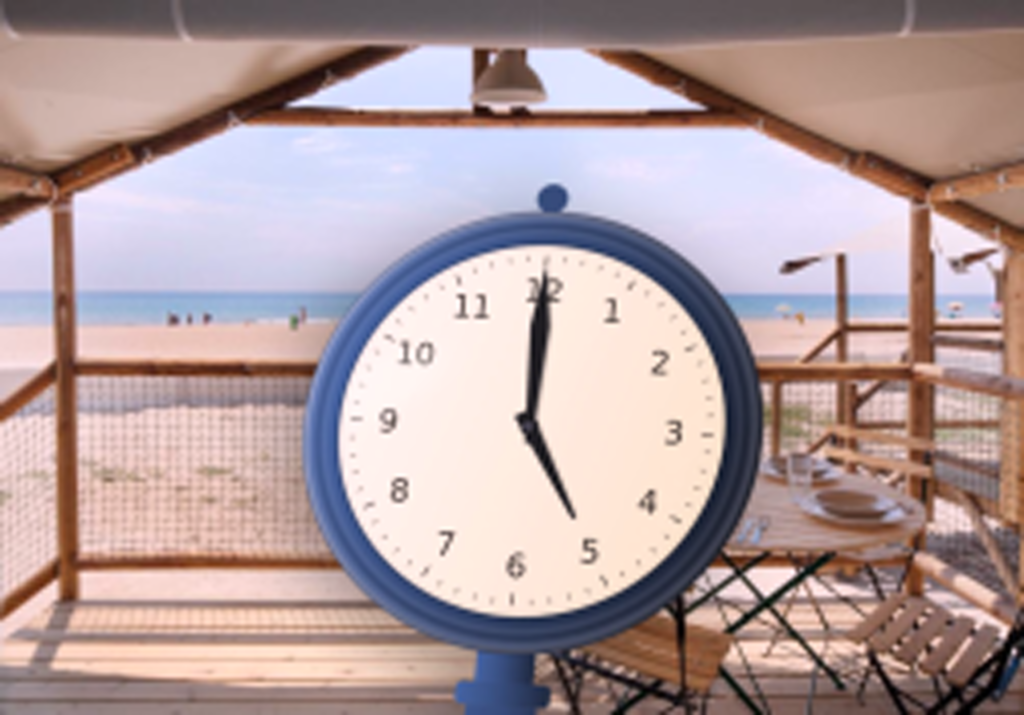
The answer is 5,00
